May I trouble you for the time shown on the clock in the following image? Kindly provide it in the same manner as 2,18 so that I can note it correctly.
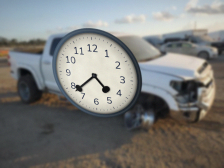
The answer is 4,38
